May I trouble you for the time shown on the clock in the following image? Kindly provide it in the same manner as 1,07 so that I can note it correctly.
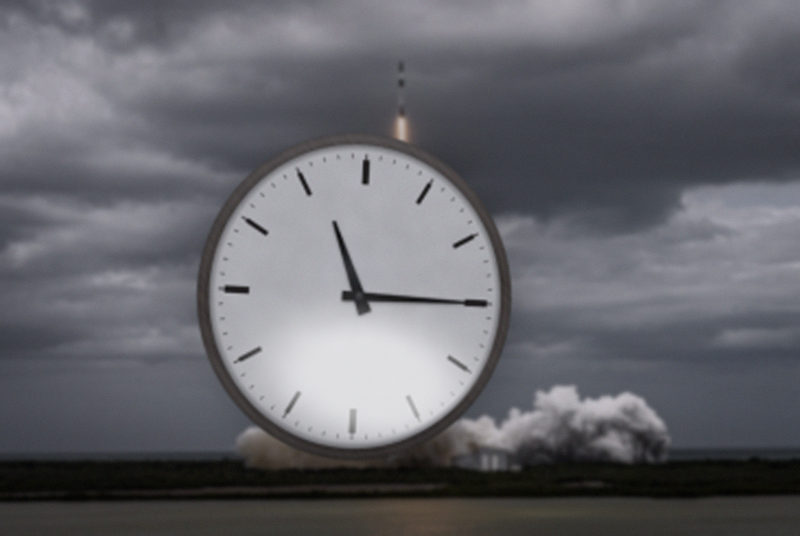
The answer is 11,15
